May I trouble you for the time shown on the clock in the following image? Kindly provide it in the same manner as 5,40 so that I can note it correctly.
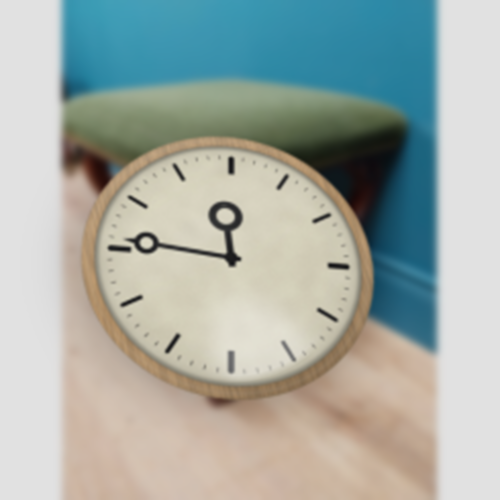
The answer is 11,46
